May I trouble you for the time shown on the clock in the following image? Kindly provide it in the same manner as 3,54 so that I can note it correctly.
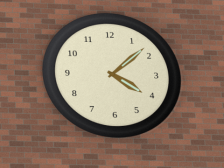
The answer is 4,08
